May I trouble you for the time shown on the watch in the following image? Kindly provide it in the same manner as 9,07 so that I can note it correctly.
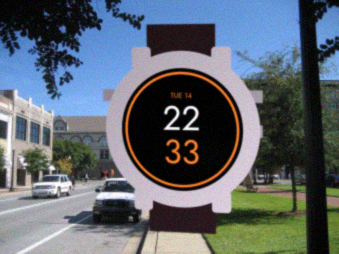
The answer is 22,33
